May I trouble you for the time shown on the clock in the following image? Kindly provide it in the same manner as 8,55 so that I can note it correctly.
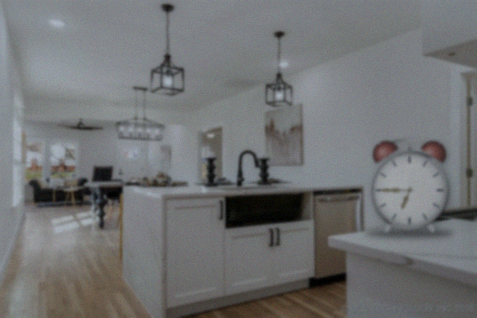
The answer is 6,45
